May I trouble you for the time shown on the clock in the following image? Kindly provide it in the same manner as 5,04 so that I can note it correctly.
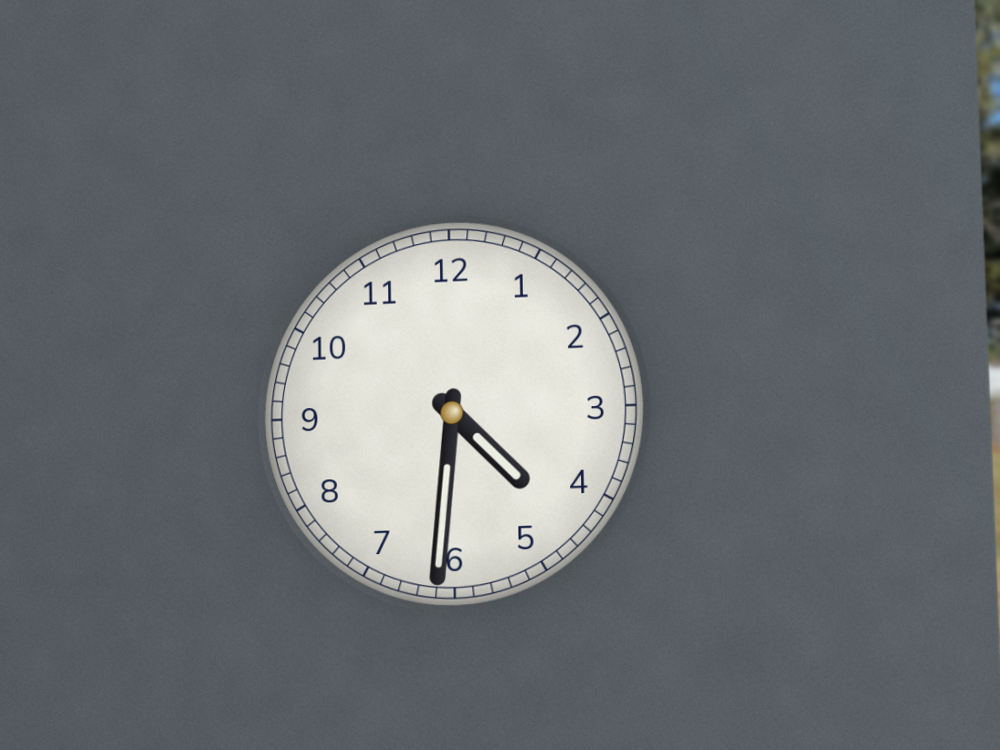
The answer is 4,31
